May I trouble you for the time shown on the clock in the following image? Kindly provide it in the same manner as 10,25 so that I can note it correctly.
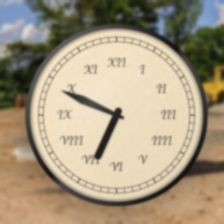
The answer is 6,49
